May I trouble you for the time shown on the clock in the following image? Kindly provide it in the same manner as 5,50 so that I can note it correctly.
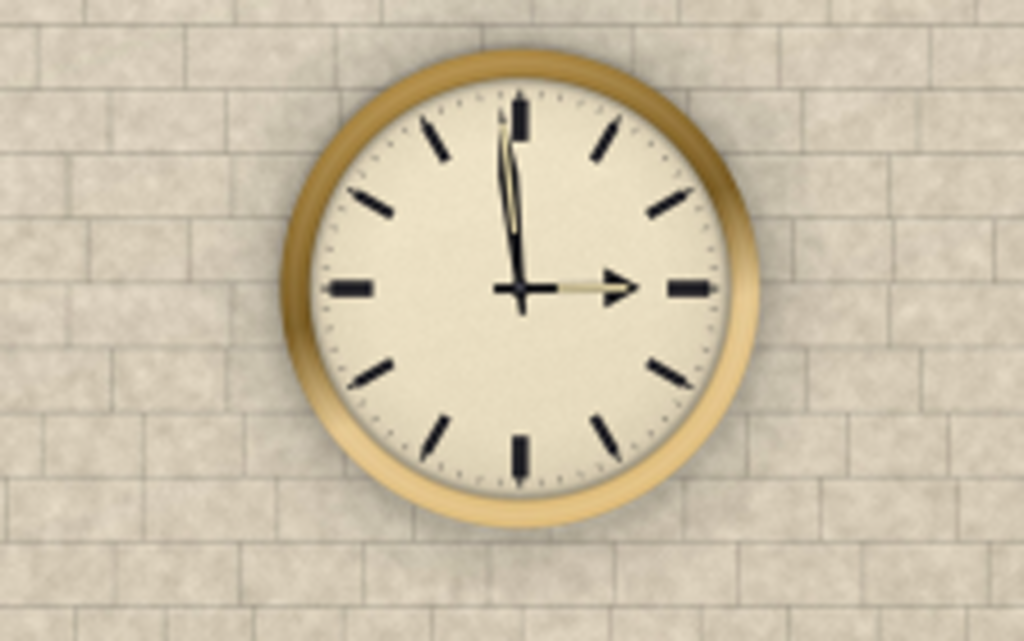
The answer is 2,59
